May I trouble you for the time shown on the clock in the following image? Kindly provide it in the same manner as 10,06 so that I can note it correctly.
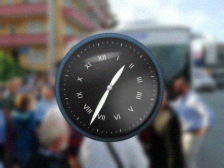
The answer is 1,37
